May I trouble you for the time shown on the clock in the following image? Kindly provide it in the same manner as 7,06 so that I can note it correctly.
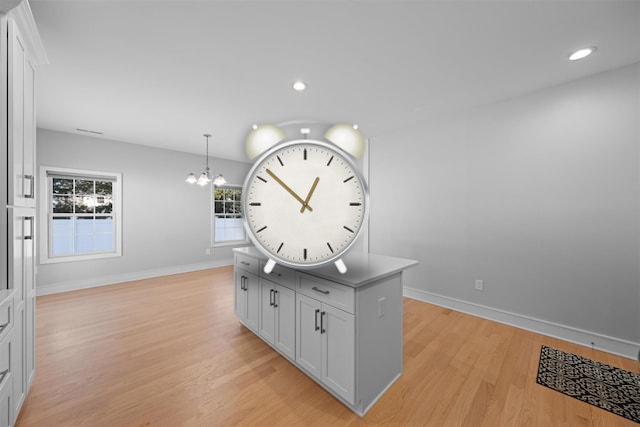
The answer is 12,52
